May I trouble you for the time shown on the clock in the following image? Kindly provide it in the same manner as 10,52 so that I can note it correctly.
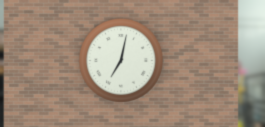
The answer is 7,02
